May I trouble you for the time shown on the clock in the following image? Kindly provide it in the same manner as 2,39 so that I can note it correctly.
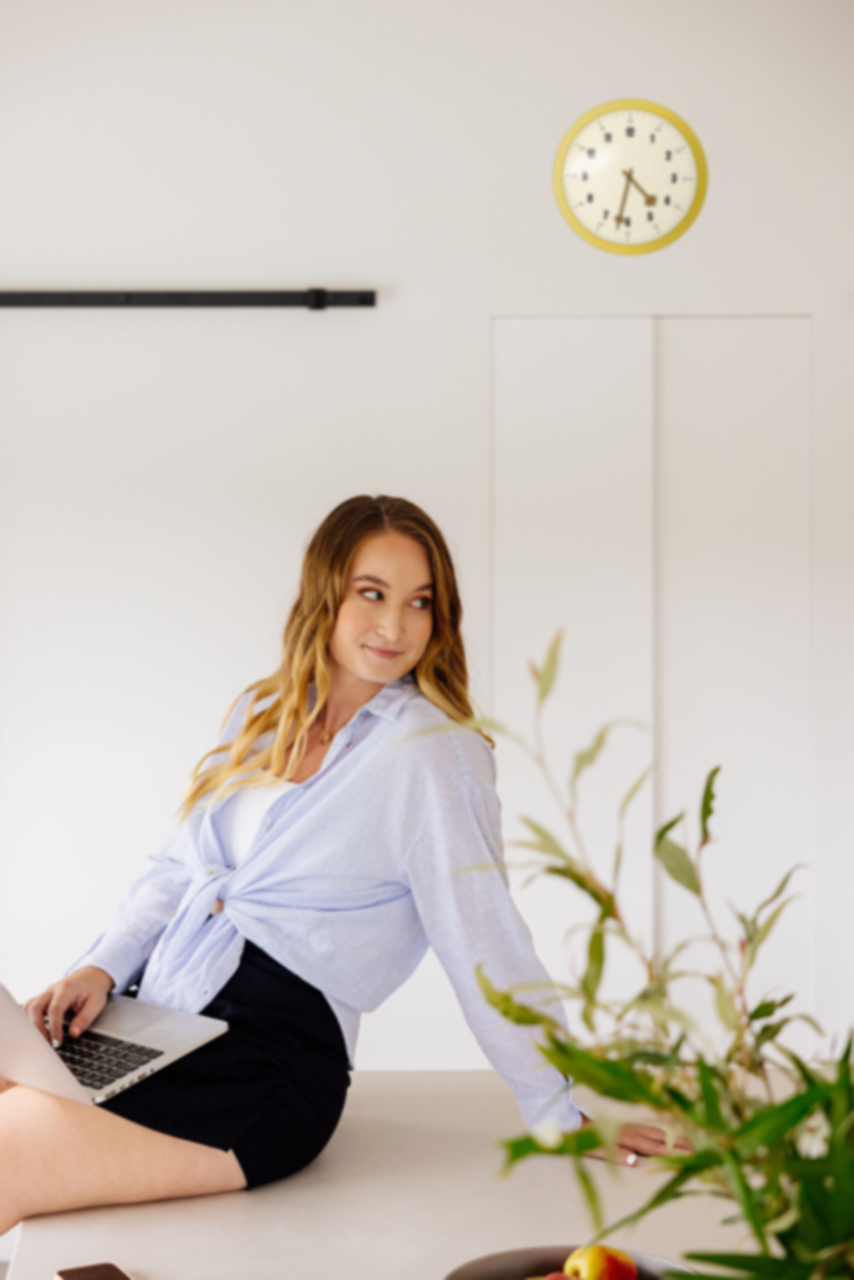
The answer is 4,32
